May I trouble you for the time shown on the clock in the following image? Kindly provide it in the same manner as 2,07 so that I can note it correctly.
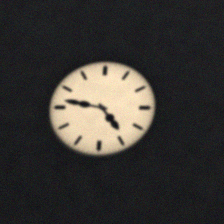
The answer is 4,47
